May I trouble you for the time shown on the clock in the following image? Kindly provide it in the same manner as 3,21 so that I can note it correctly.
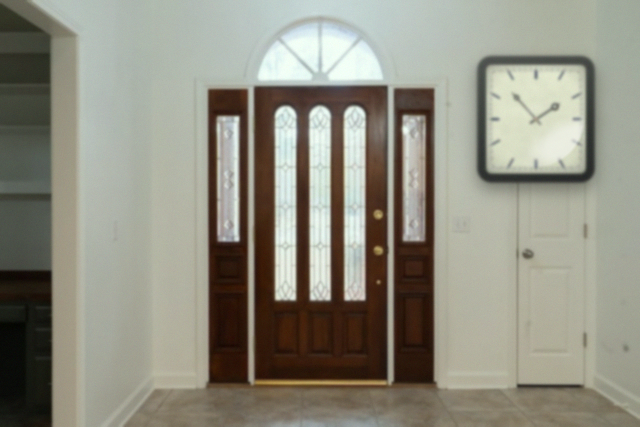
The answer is 1,53
